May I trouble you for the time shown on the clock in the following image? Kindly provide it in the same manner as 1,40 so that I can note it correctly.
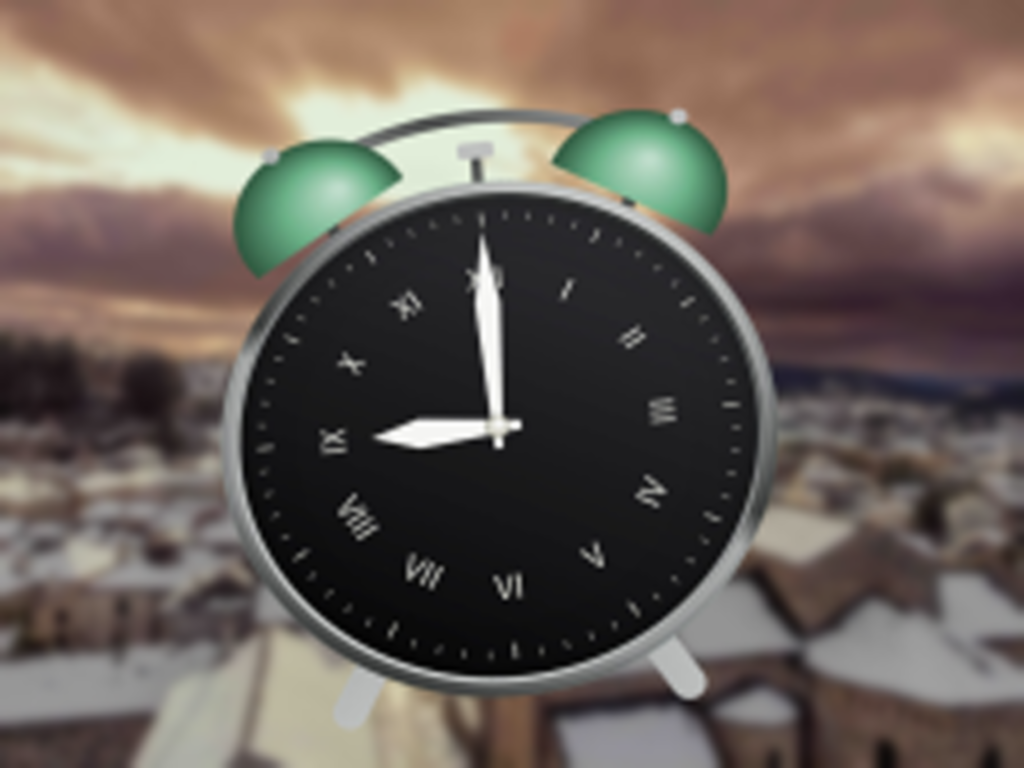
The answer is 9,00
